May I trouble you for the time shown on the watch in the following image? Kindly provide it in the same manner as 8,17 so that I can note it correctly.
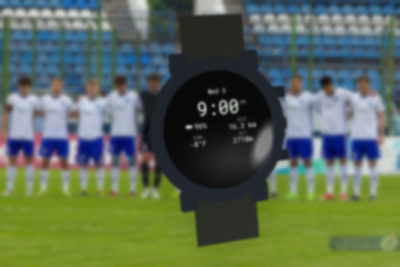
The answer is 9,00
